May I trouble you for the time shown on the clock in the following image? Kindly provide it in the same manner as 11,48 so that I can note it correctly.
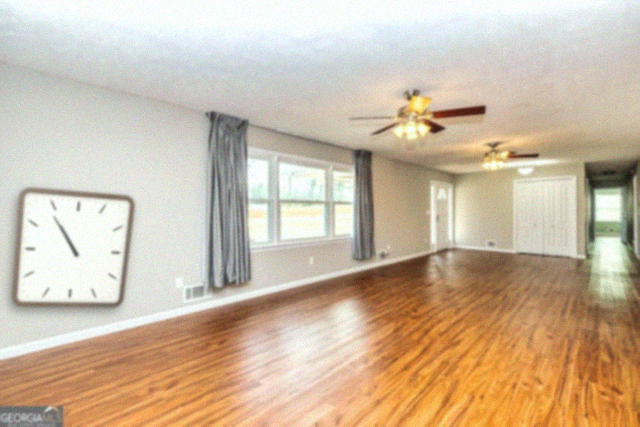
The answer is 10,54
